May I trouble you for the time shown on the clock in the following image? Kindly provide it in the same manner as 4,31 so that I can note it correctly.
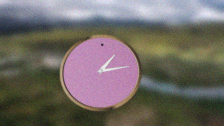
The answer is 1,13
